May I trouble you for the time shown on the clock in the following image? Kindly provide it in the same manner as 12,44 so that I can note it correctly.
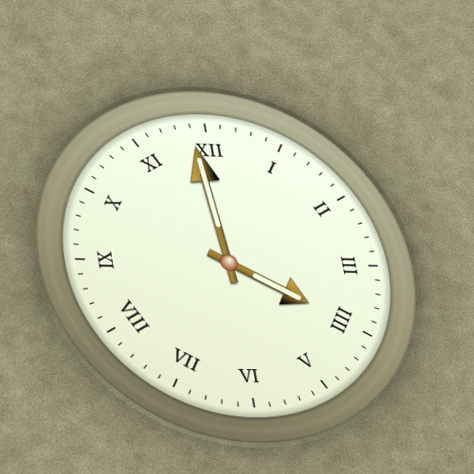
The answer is 3,59
